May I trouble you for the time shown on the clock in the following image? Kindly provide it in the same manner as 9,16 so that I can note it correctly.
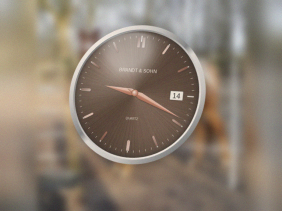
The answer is 9,19
